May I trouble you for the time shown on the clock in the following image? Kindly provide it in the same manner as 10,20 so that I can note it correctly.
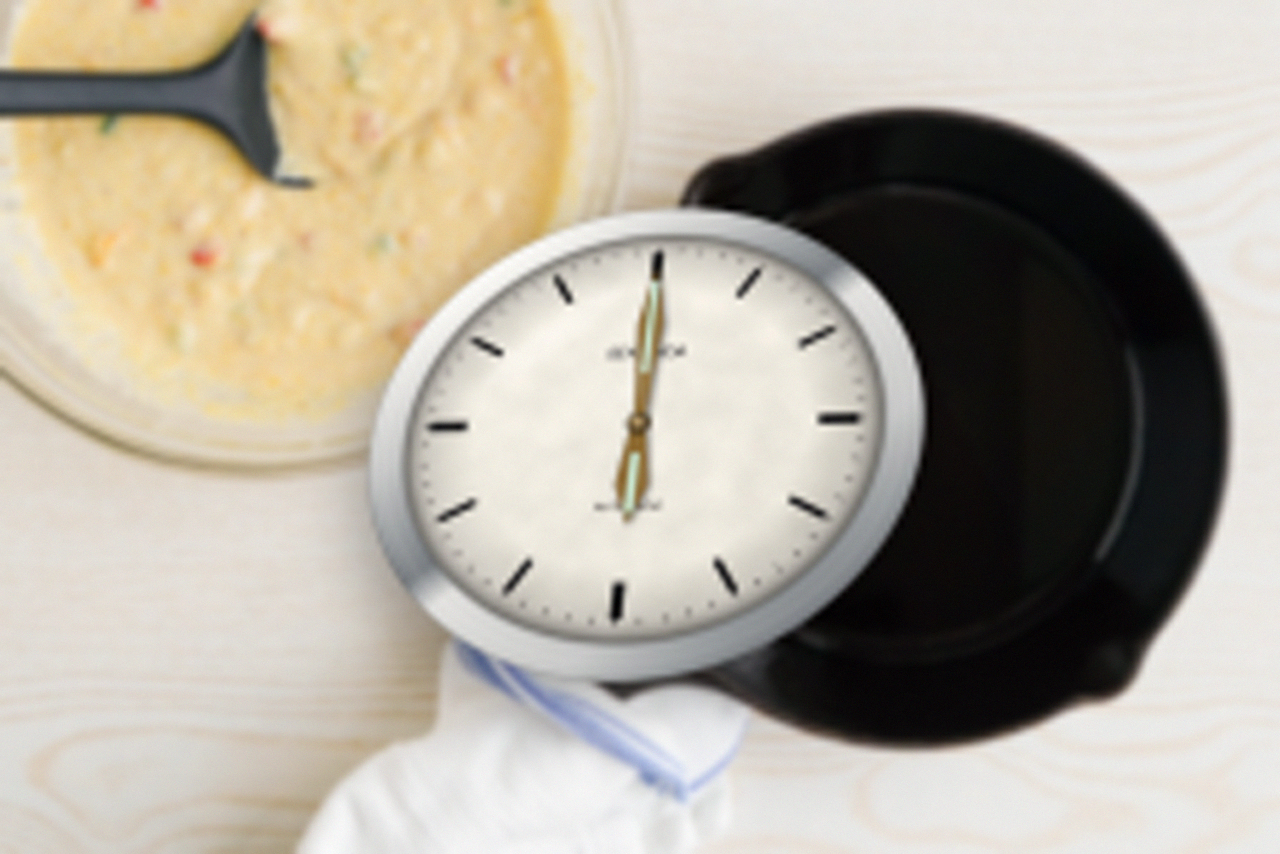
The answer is 6,00
